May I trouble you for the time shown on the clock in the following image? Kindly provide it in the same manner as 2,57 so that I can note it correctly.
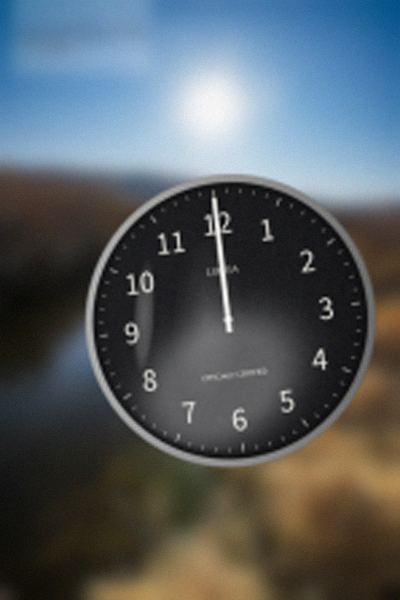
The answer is 12,00
